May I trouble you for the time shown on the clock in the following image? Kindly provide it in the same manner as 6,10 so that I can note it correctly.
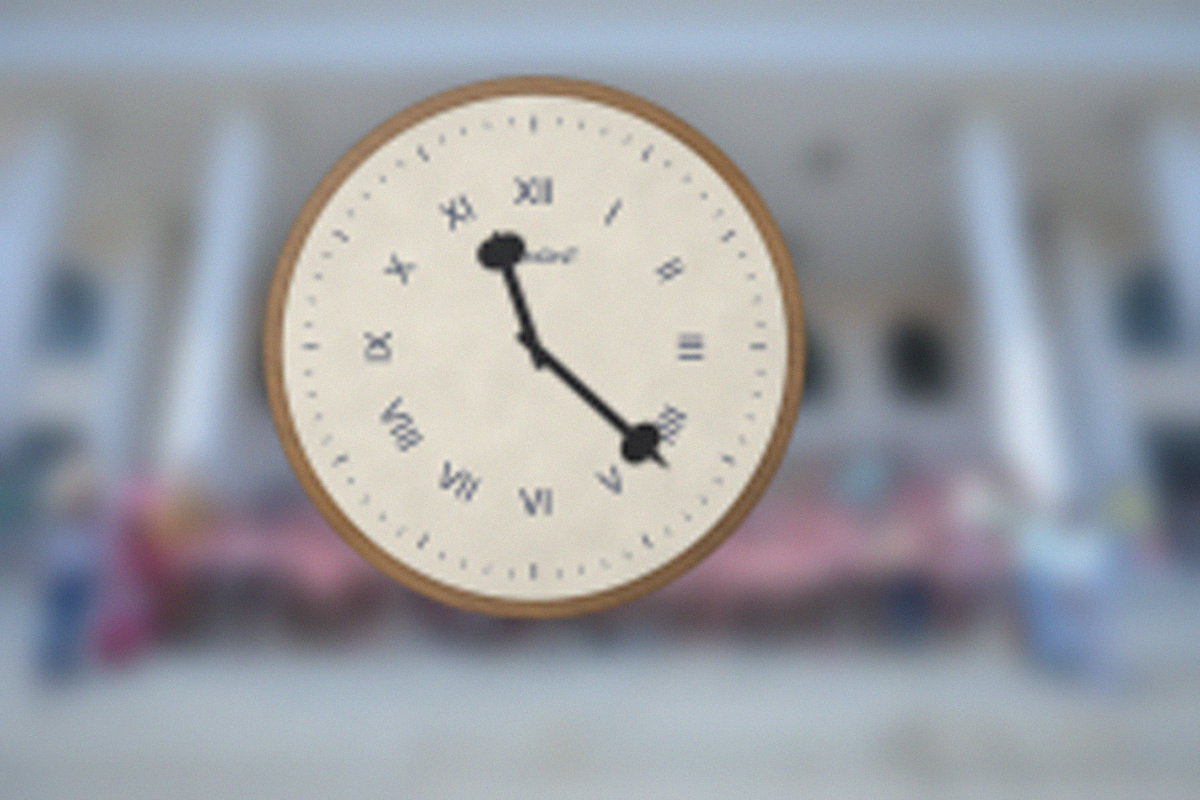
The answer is 11,22
